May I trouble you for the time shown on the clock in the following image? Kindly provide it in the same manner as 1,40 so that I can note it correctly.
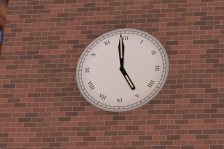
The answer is 4,59
